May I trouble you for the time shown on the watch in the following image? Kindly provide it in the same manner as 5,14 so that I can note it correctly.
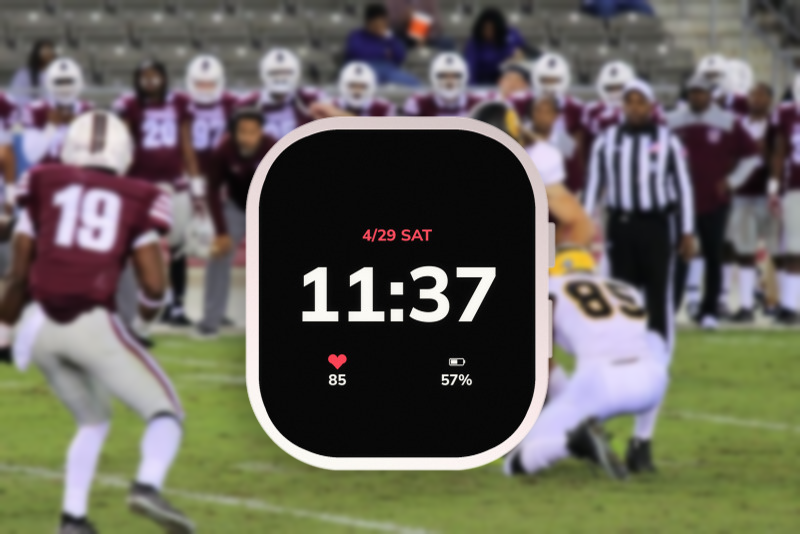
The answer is 11,37
